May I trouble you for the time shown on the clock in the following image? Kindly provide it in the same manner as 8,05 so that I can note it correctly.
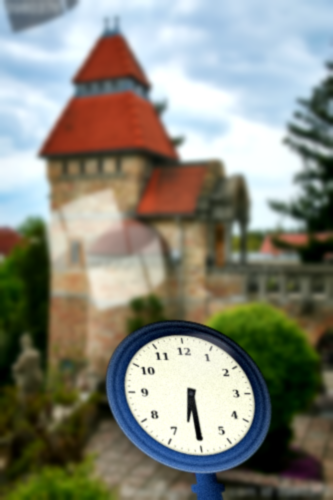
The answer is 6,30
